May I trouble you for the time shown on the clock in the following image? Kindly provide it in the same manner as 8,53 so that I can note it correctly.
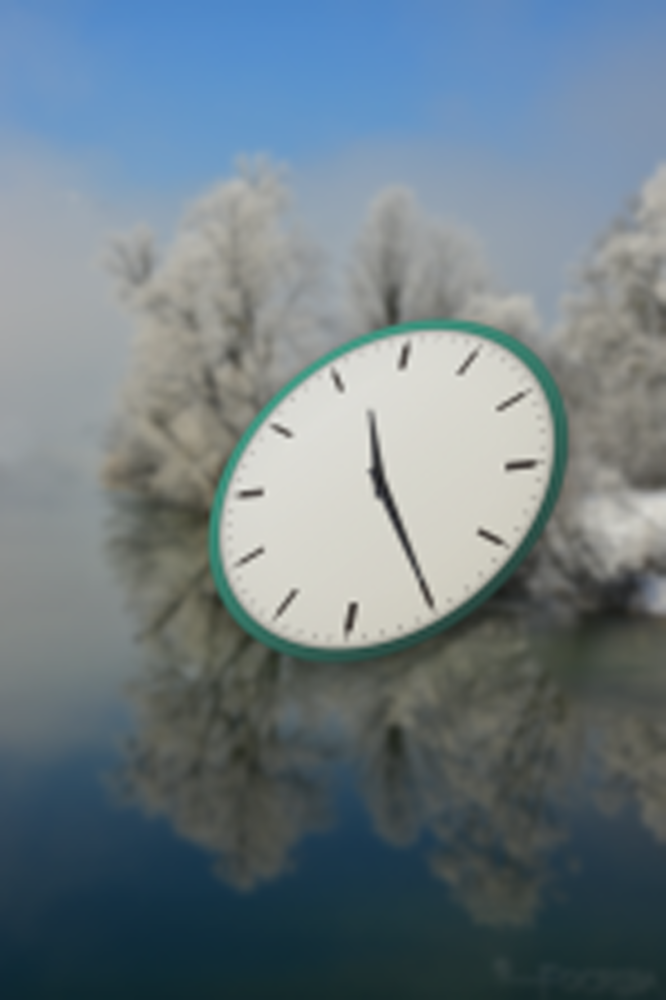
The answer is 11,25
